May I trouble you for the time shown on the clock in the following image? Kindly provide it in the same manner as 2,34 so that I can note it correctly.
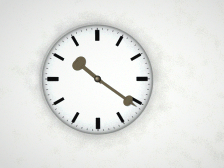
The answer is 10,21
